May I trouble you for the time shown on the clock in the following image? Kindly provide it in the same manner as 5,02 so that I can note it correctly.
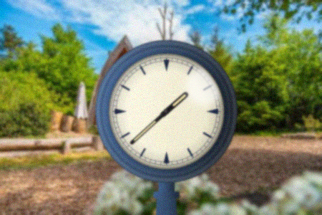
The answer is 1,38
